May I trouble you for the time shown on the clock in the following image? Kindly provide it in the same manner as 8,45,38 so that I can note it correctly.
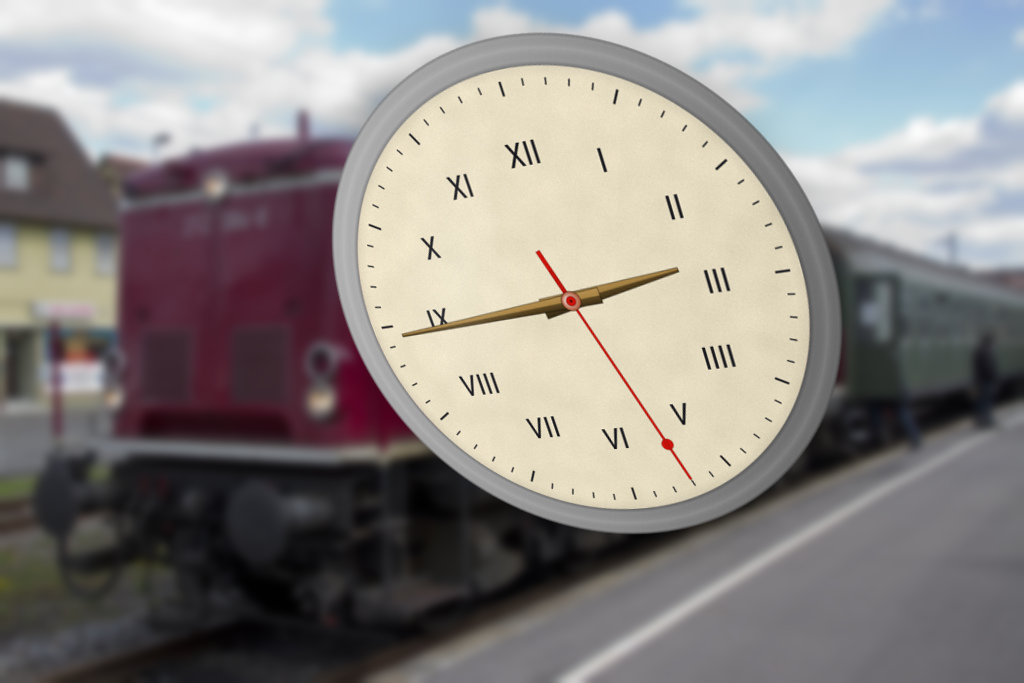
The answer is 2,44,27
